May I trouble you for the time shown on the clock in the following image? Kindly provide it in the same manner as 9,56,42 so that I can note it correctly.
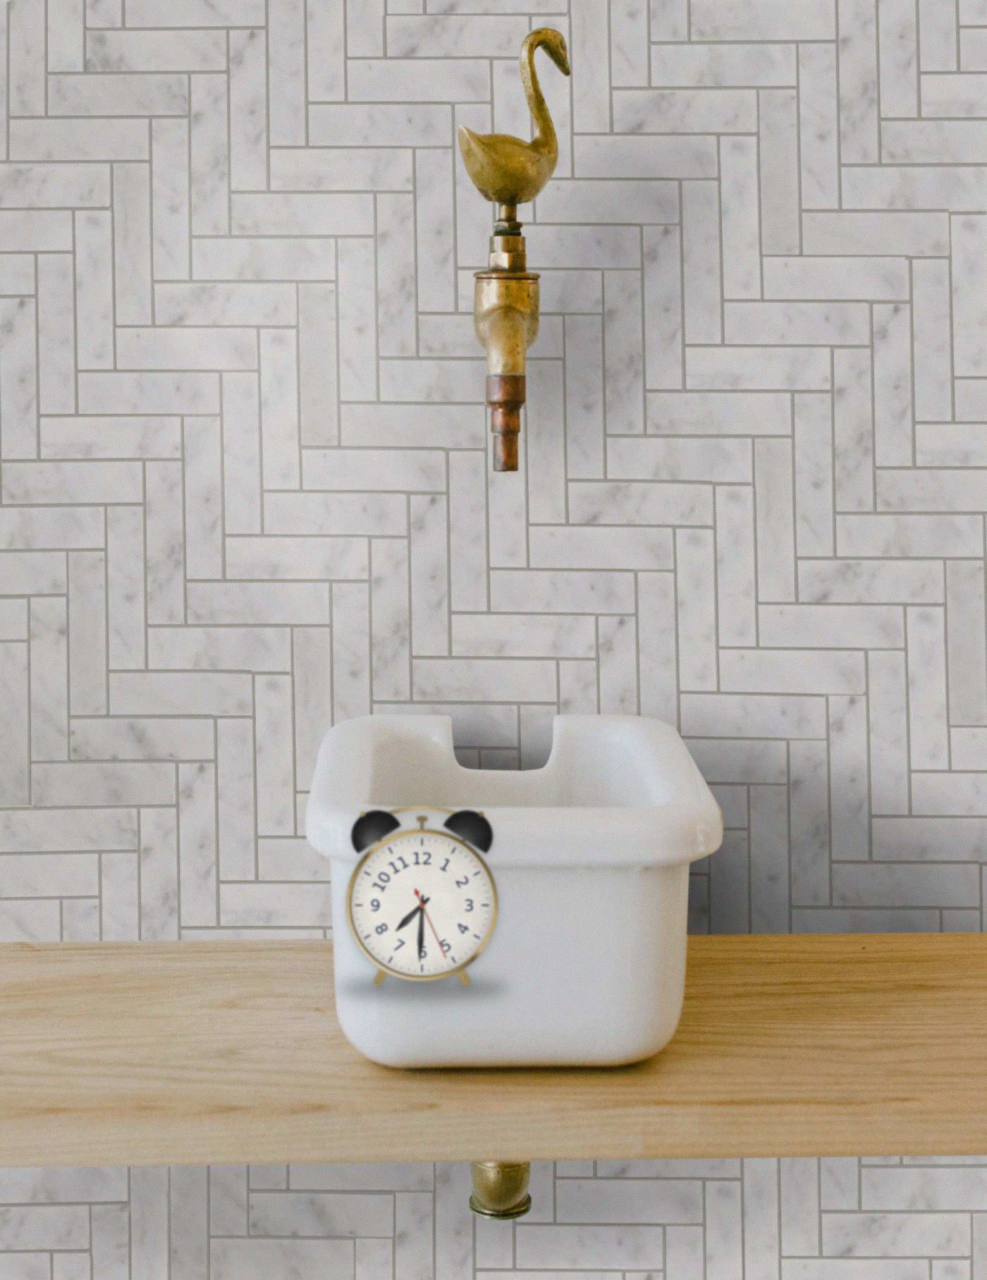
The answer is 7,30,26
